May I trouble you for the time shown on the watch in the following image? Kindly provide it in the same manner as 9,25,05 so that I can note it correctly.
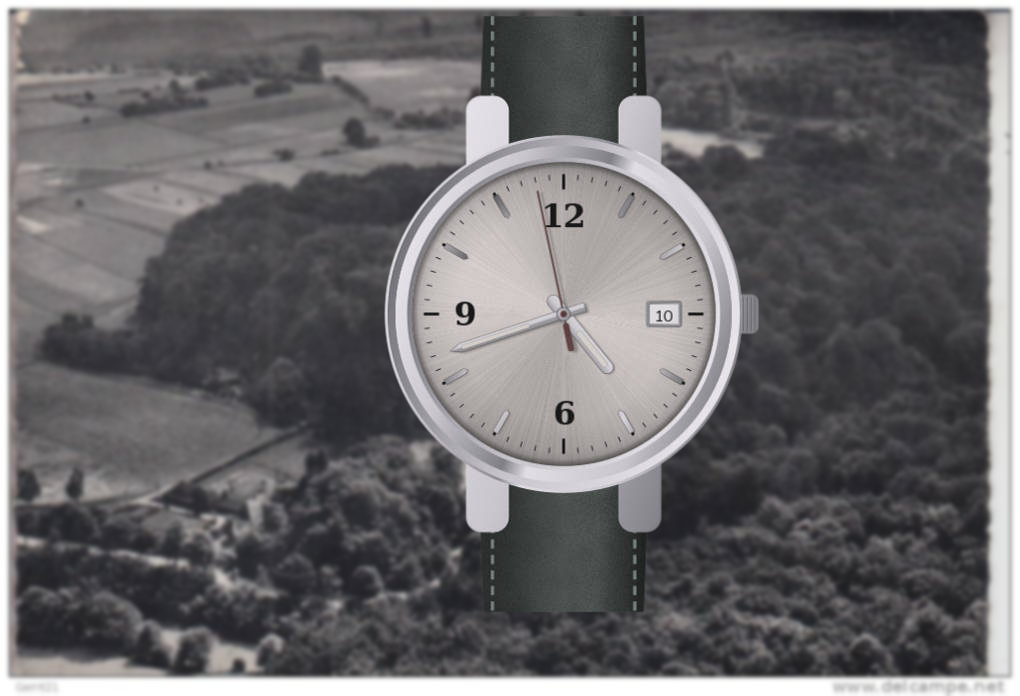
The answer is 4,41,58
